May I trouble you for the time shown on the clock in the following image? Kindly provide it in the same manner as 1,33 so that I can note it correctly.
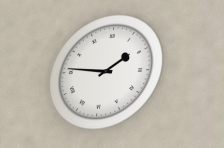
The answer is 1,46
